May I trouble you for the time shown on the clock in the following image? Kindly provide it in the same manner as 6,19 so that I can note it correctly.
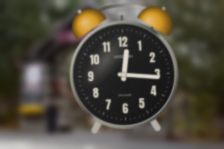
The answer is 12,16
